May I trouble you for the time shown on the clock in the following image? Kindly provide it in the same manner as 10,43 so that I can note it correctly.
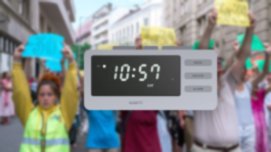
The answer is 10,57
